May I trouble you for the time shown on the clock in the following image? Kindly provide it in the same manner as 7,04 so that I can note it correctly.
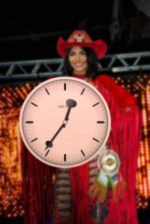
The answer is 12,36
